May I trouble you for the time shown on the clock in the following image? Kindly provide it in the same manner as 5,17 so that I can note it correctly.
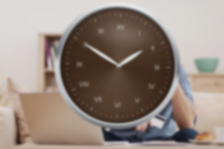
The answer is 1,50
